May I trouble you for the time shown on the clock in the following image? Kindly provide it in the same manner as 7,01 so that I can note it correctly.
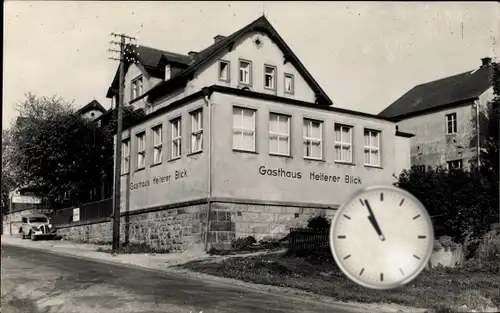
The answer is 10,56
